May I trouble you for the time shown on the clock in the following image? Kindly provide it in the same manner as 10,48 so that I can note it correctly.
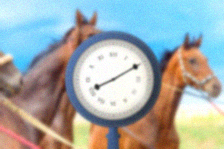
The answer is 8,10
